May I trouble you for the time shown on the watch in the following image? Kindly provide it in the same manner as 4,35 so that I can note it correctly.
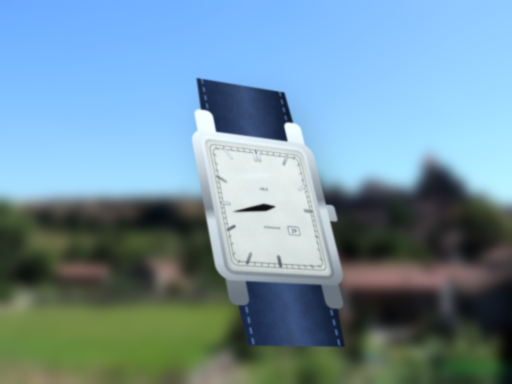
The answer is 8,43
